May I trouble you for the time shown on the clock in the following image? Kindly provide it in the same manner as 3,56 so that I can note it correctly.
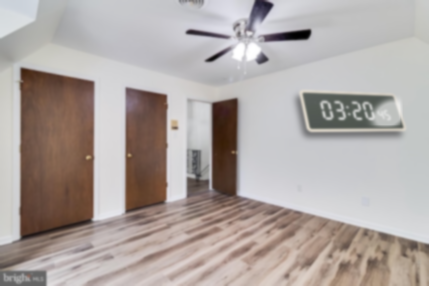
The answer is 3,20
